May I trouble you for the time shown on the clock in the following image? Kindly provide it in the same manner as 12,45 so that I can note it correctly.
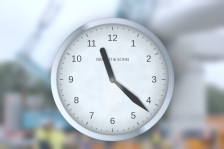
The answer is 11,22
